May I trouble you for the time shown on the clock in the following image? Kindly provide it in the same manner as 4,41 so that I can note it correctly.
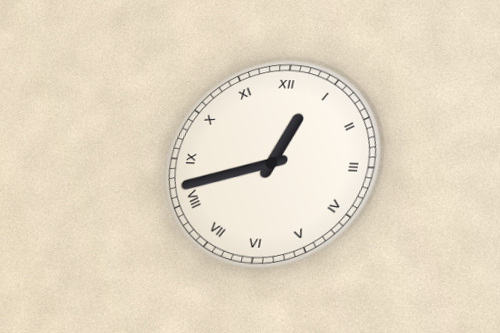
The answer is 12,42
